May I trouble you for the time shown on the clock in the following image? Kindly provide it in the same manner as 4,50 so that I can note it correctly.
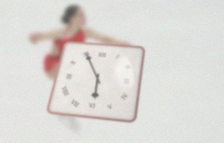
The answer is 5,55
